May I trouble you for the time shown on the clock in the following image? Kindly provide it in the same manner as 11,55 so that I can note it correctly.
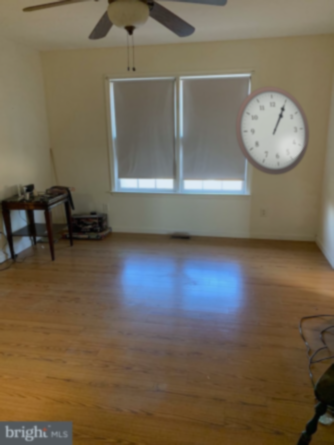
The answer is 1,05
